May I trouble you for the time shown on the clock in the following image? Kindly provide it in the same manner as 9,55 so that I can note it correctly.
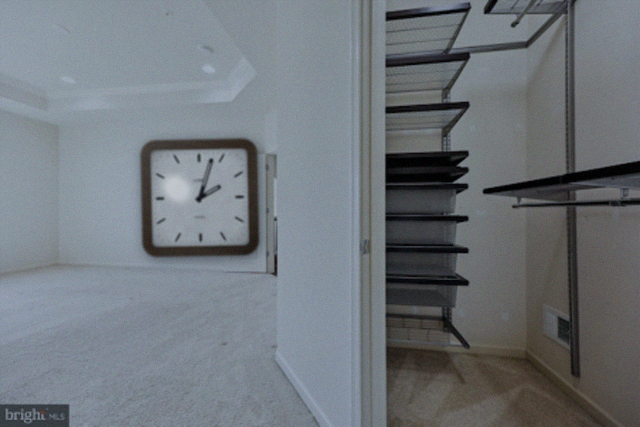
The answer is 2,03
